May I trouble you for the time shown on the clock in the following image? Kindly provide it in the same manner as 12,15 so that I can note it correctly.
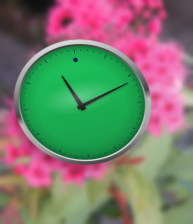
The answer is 11,11
